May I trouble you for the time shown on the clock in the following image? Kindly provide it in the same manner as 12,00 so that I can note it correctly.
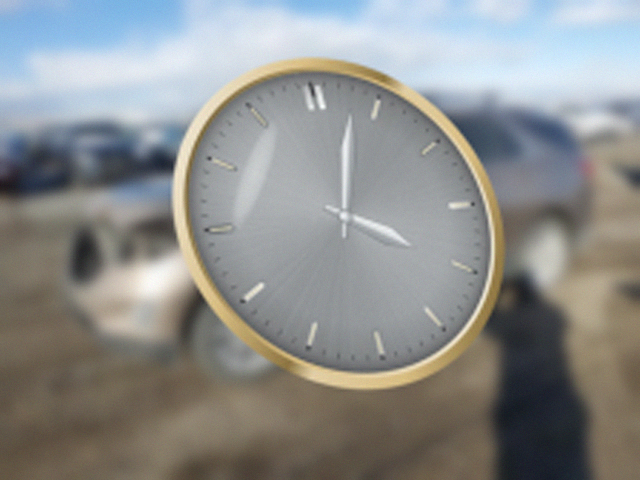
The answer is 4,03
